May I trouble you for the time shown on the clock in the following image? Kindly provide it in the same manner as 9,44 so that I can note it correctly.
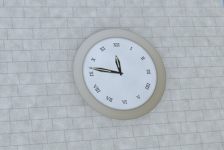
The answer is 11,47
